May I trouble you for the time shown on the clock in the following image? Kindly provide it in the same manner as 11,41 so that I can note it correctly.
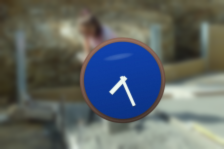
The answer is 7,26
